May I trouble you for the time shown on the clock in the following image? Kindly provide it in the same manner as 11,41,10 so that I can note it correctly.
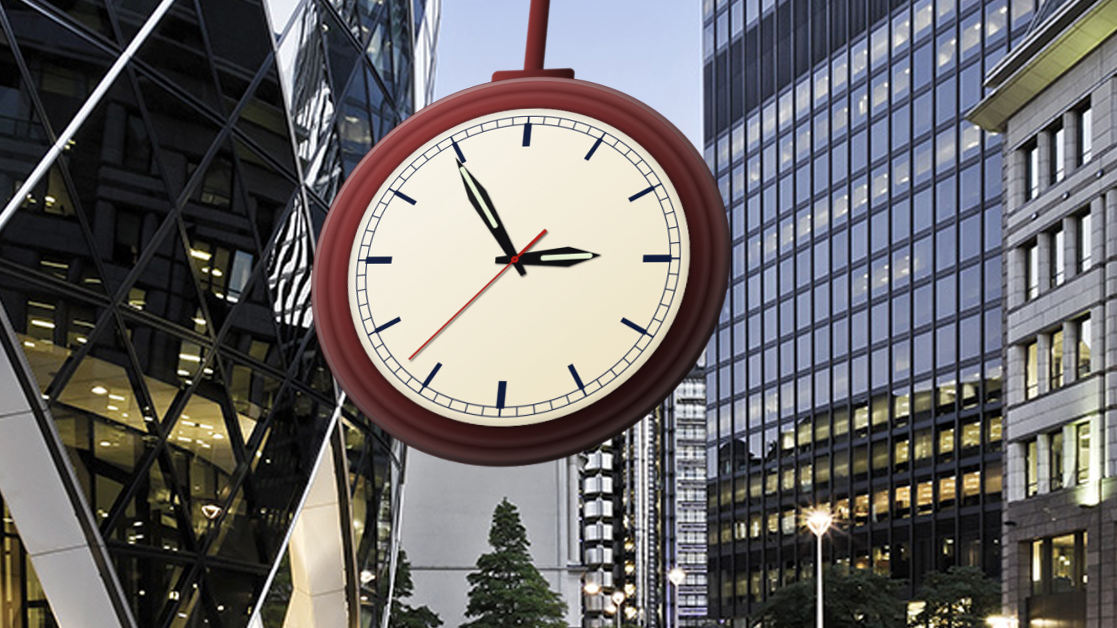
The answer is 2,54,37
